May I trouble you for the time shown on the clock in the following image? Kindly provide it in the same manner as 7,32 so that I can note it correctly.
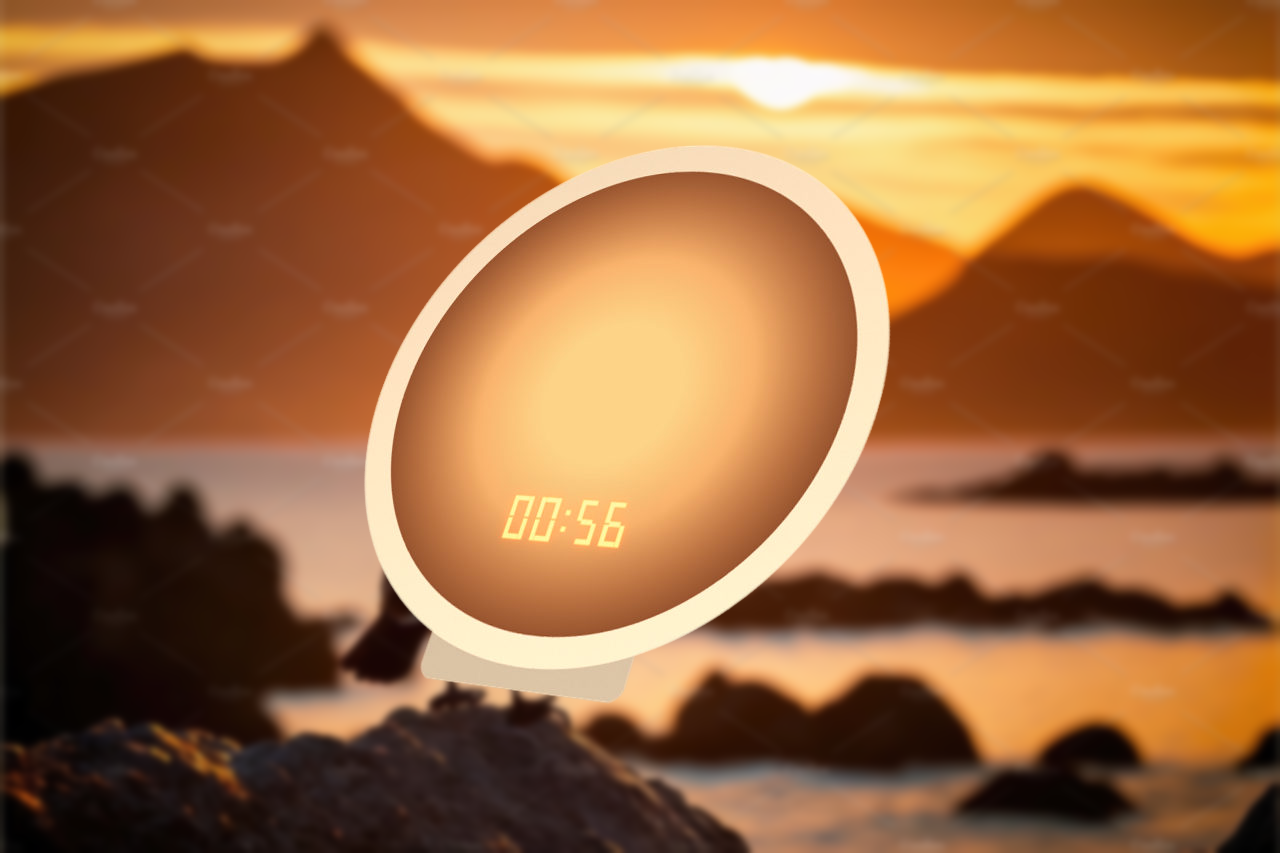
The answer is 0,56
